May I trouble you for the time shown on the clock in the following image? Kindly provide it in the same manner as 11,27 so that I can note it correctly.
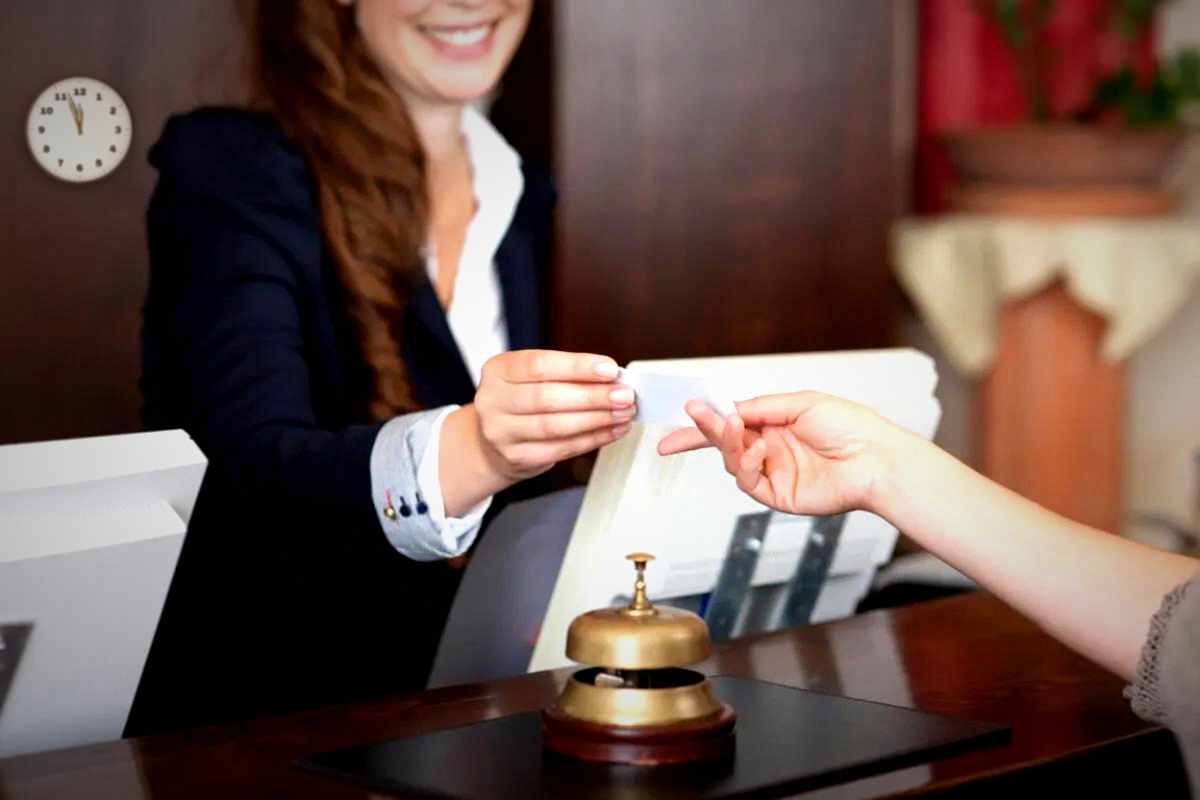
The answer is 11,57
